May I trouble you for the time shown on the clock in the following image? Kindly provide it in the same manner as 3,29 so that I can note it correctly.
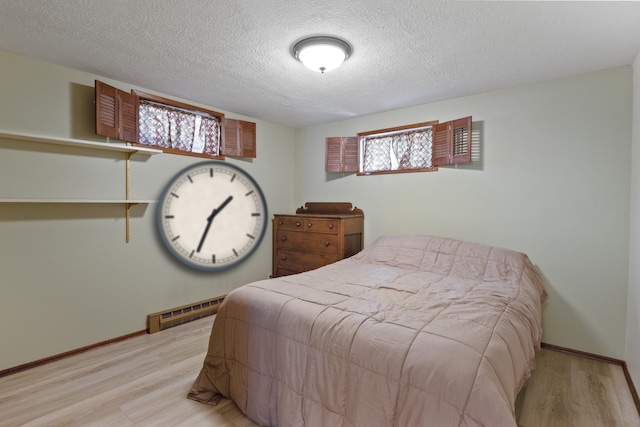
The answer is 1,34
